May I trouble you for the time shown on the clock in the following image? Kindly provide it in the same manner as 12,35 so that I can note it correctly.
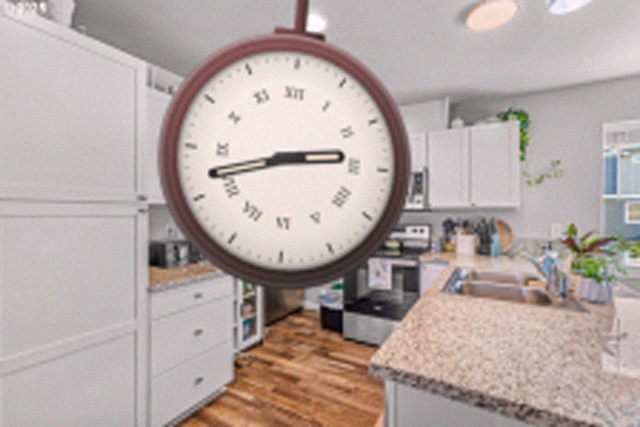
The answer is 2,42
